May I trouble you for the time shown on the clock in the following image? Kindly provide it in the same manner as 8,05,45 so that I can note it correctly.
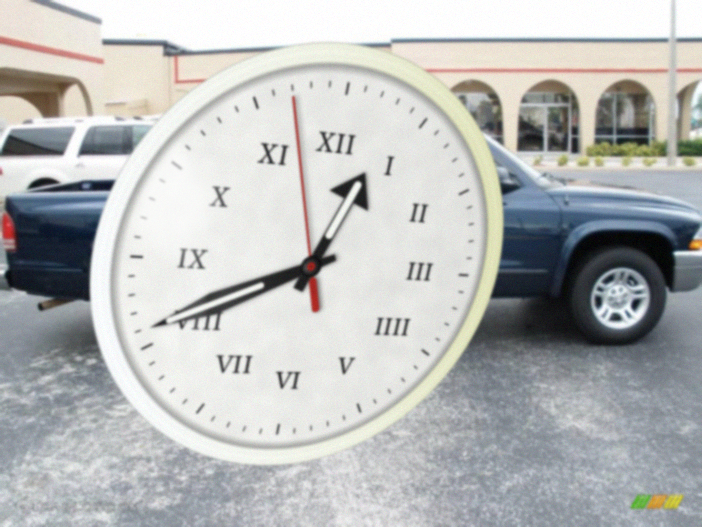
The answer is 12,40,57
